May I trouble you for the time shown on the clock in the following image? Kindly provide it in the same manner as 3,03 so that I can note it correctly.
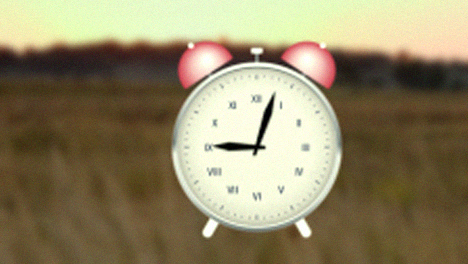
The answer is 9,03
